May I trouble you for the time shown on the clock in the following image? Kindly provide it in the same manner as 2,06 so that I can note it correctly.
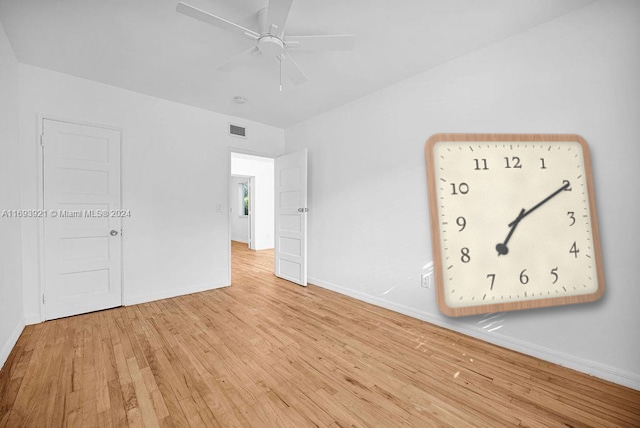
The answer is 7,10
